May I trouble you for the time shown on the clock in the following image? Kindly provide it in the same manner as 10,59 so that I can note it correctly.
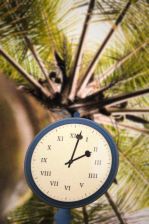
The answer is 2,02
